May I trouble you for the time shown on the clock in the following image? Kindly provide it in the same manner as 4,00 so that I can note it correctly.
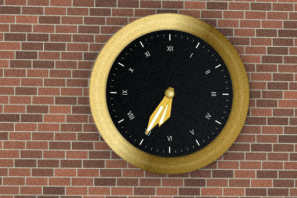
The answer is 6,35
